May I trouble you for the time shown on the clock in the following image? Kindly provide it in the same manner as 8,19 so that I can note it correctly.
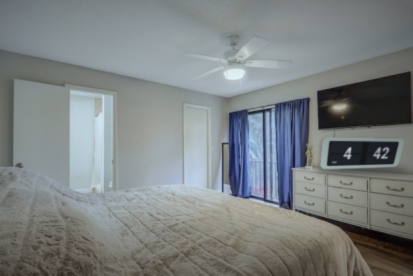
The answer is 4,42
